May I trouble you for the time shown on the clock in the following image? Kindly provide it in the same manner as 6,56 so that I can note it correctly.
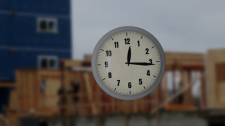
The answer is 12,16
